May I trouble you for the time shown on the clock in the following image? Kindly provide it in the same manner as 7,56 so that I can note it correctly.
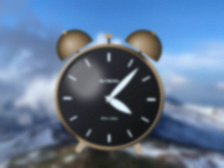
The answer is 4,07
